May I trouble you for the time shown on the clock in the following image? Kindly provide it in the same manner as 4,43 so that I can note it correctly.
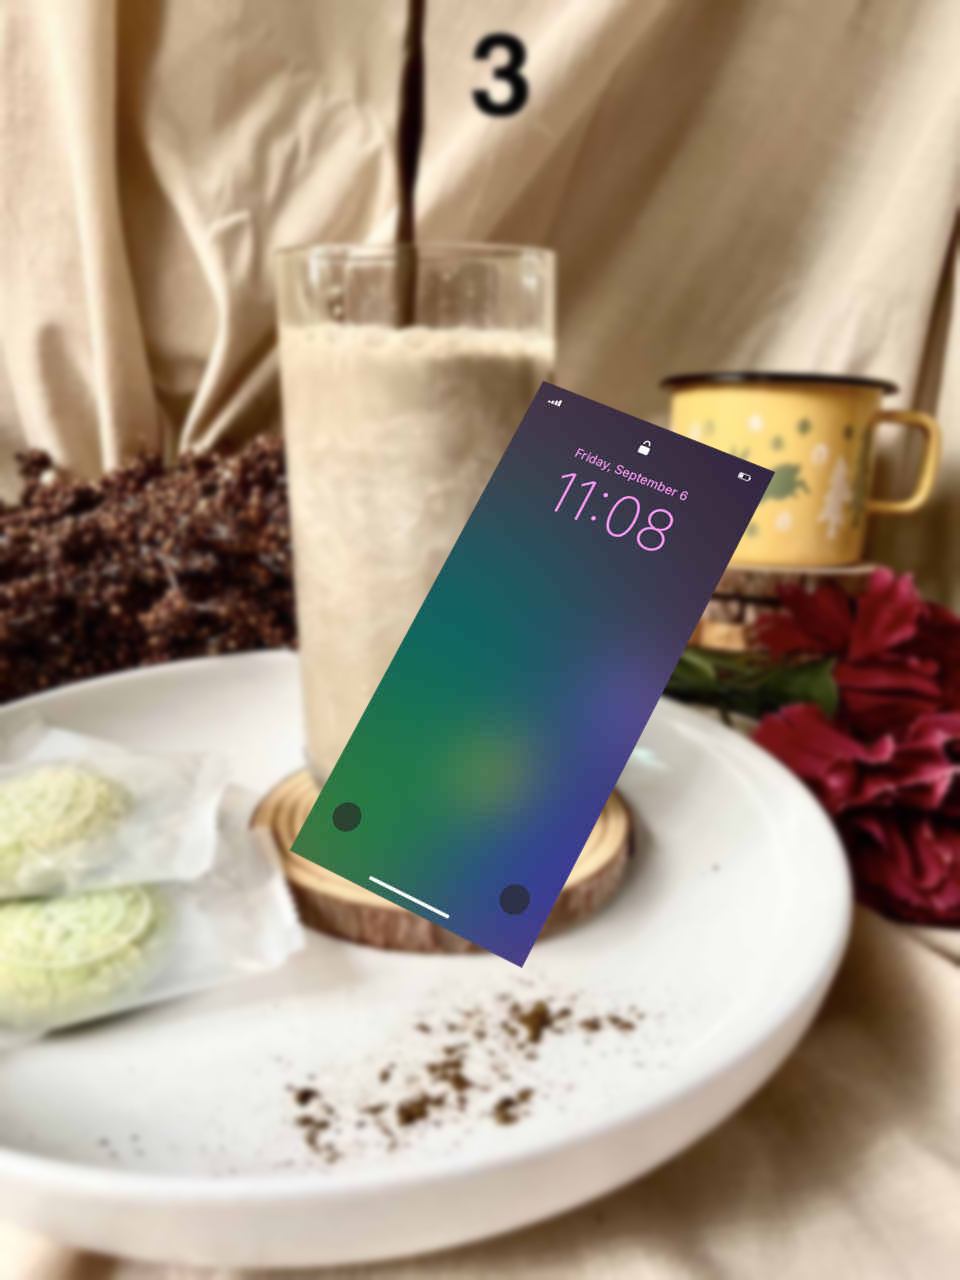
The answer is 11,08
